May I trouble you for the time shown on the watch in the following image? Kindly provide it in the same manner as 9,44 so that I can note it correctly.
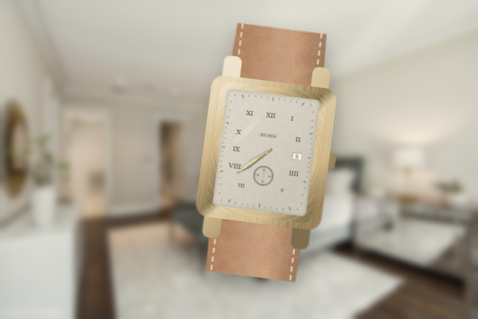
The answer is 7,38
